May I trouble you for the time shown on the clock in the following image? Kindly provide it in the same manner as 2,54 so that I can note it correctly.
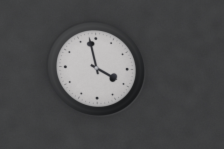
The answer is 3,58
